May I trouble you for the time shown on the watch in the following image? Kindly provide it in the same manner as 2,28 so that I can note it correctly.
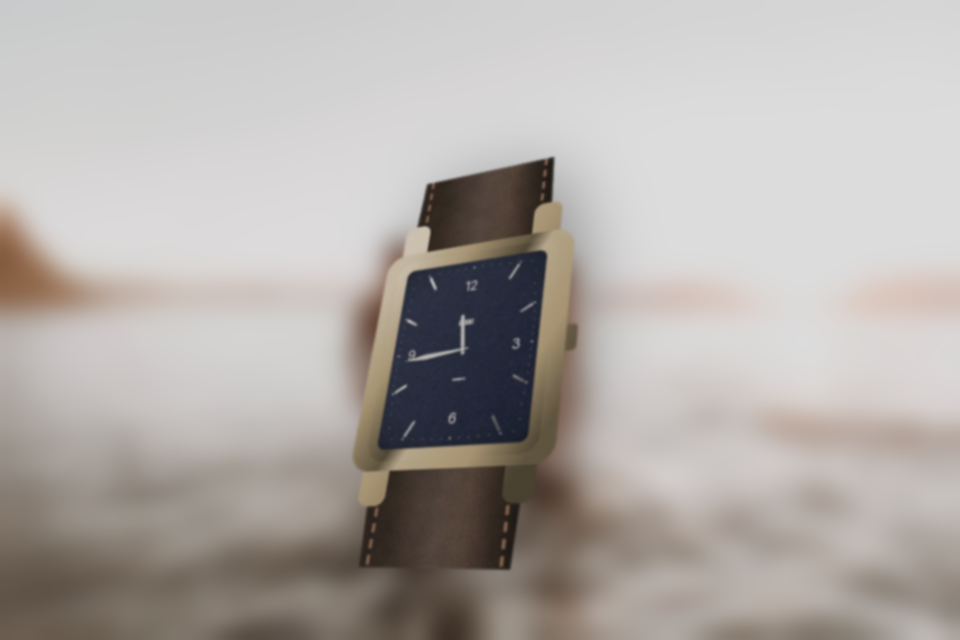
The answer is 11,44
